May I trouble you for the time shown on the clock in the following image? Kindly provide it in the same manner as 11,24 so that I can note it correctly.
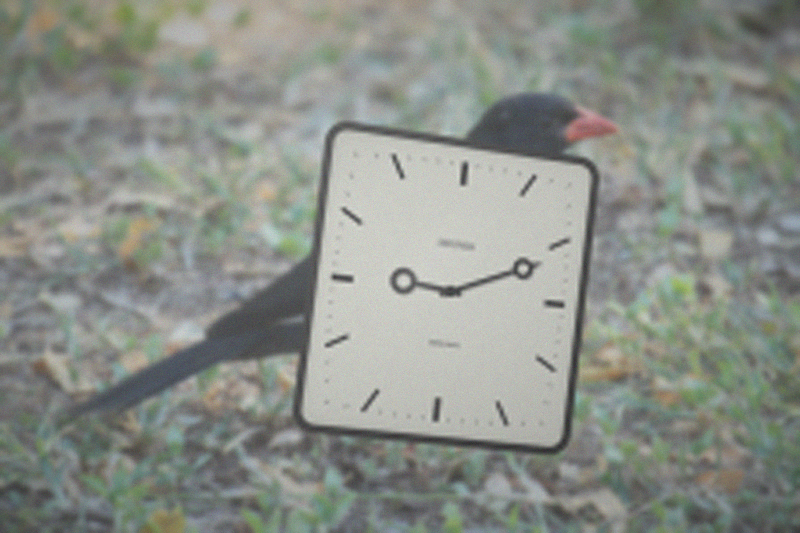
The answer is 9,11
